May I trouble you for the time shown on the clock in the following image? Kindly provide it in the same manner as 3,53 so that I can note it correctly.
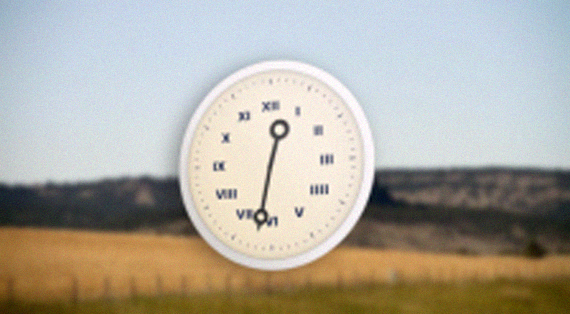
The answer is 12,32
